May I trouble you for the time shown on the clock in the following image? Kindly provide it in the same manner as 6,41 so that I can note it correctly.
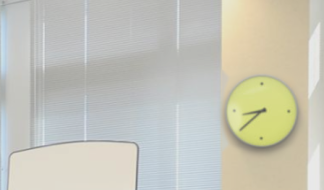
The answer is 8,38
